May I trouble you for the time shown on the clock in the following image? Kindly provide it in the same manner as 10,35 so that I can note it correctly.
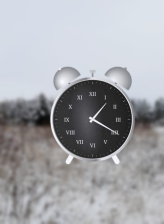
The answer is 1,20
